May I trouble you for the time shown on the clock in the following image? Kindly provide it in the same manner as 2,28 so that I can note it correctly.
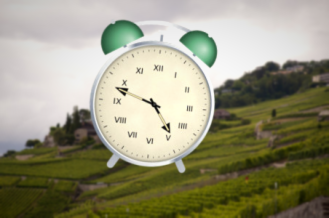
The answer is 4,48
